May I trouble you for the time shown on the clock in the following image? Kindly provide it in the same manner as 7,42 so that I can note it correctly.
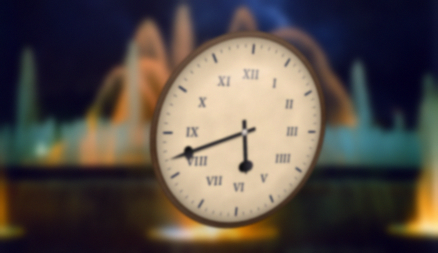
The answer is 5,42
